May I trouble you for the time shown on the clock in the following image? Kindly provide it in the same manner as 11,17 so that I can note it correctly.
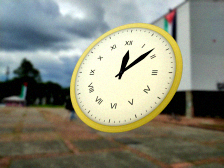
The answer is 12,08
